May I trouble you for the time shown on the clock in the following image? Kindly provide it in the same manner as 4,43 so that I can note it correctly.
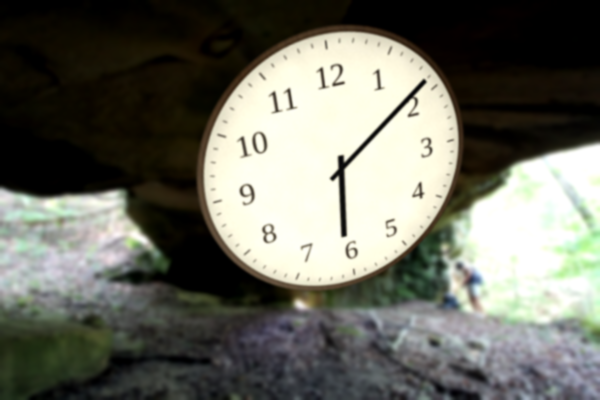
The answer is 6,09
